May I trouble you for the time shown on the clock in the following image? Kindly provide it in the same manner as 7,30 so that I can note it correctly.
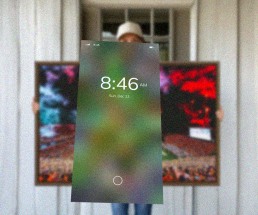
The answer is 8,46
